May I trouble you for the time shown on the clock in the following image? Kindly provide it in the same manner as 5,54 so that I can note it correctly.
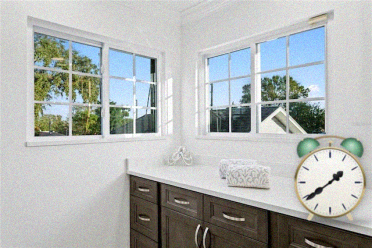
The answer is 1,39
